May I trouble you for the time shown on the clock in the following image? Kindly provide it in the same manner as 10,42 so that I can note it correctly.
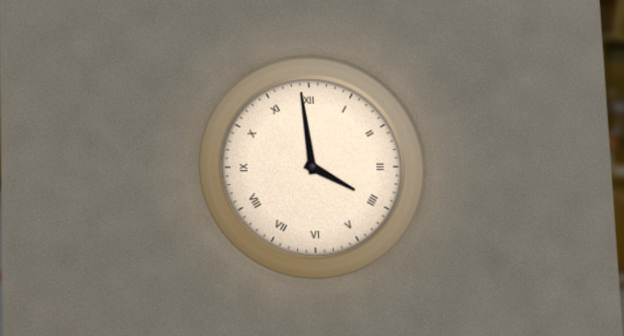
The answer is 3,59
